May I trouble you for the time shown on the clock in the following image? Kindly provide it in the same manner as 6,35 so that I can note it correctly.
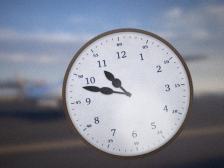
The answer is 10,48
